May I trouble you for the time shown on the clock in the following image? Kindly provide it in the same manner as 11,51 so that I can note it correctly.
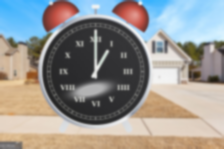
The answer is 1,00
